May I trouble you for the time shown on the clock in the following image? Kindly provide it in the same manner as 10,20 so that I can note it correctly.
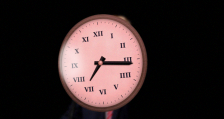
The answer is 7,16
